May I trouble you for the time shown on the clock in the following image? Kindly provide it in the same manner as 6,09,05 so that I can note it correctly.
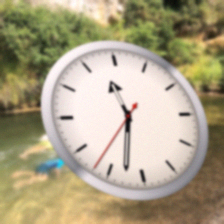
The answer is 11,32,37
